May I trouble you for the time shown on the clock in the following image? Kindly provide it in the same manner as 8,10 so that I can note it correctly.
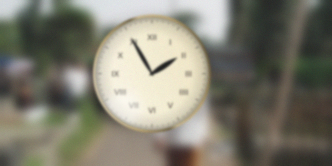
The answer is 1,55
